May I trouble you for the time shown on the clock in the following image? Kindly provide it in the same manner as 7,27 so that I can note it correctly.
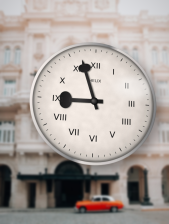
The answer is 8,57
